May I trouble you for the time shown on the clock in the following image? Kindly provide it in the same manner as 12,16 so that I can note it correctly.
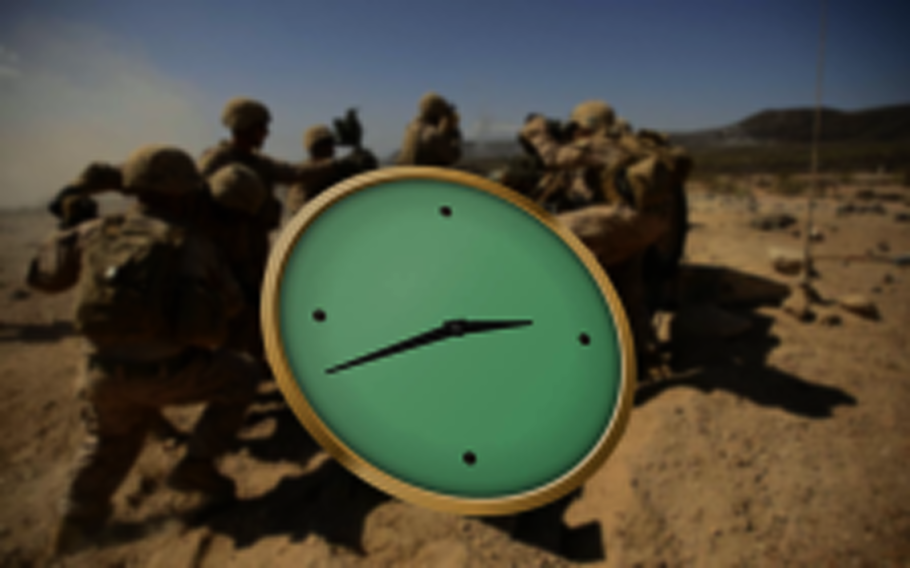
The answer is 2,41
